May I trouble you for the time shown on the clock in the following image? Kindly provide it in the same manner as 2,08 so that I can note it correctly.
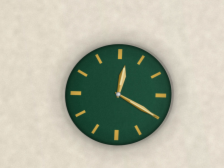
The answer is 12,20
